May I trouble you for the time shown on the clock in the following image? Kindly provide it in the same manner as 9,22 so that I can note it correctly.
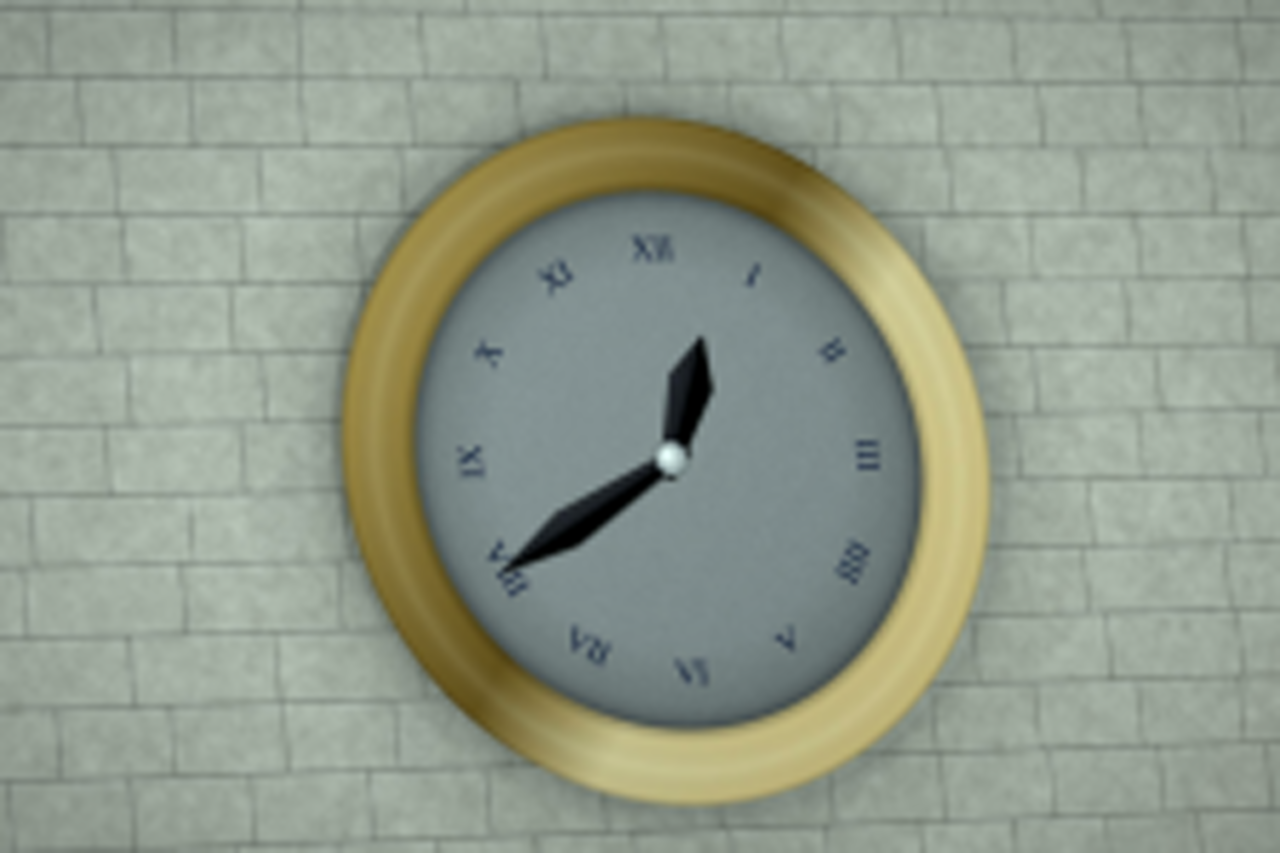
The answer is 12,40
